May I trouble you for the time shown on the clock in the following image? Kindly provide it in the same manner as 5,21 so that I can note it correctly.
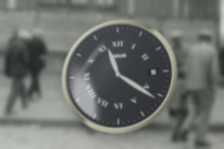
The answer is 11,21
